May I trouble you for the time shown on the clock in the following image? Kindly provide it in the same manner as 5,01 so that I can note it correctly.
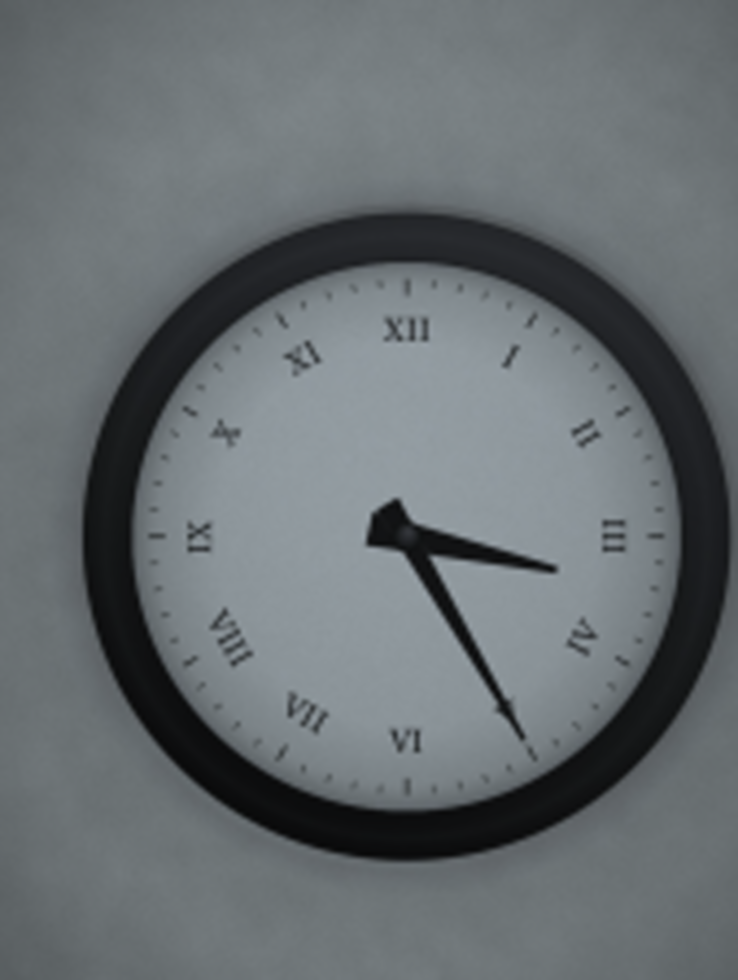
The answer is 3,25
